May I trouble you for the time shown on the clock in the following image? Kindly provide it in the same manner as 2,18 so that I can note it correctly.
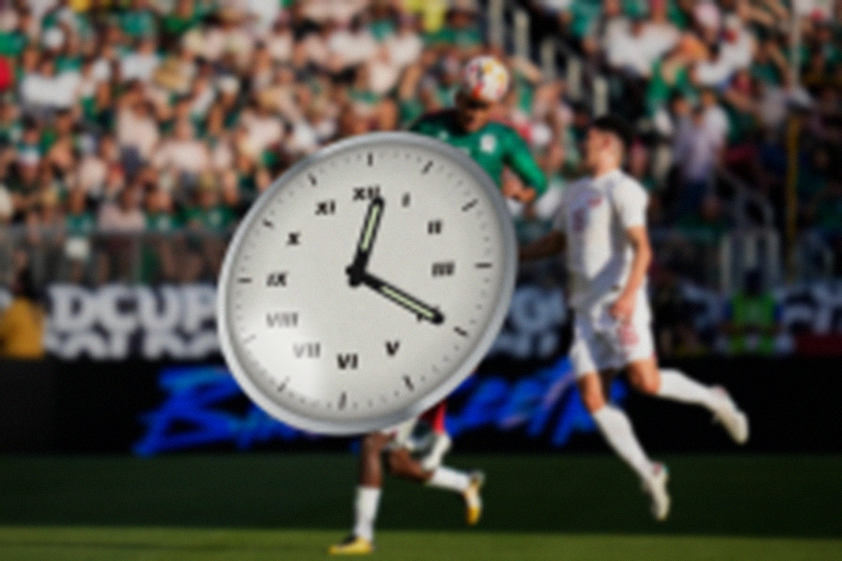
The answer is 12,20
